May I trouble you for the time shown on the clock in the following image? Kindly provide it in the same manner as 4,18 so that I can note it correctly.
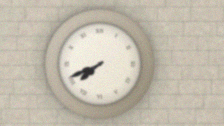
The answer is 7,41
